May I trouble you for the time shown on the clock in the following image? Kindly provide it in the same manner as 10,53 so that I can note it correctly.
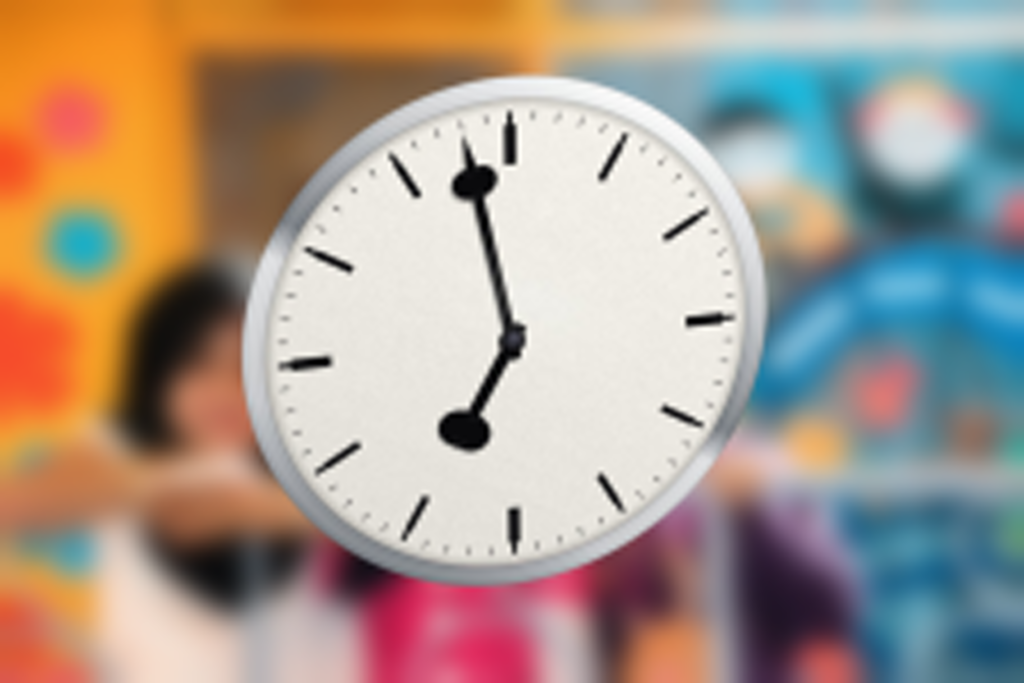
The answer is 6,58
